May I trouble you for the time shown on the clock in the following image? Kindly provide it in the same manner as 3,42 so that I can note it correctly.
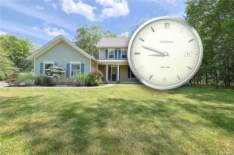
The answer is 8,48
